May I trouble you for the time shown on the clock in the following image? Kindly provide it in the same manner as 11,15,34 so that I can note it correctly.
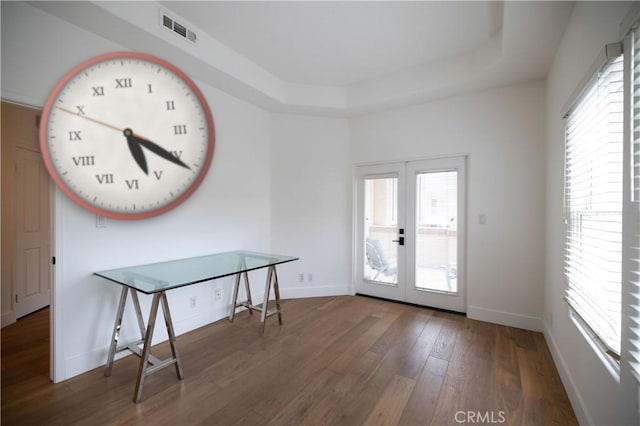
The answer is 5,20,49
